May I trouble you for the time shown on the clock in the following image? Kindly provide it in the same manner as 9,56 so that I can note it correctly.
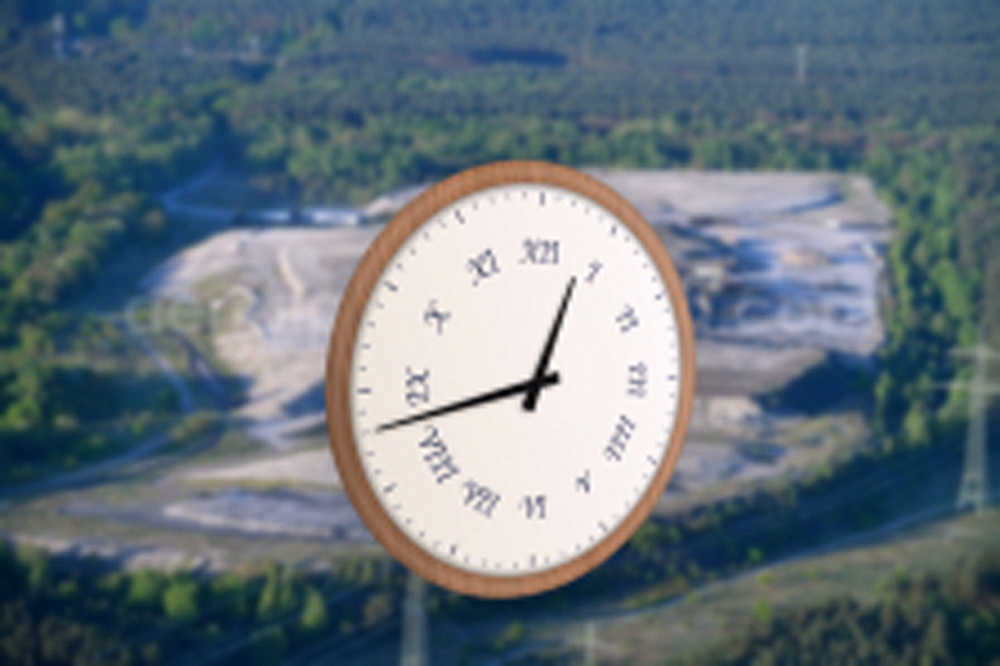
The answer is 12,43
